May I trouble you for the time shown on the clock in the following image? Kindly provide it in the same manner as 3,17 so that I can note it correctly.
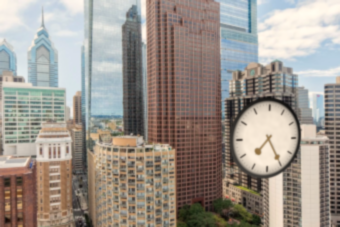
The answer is 7,25
